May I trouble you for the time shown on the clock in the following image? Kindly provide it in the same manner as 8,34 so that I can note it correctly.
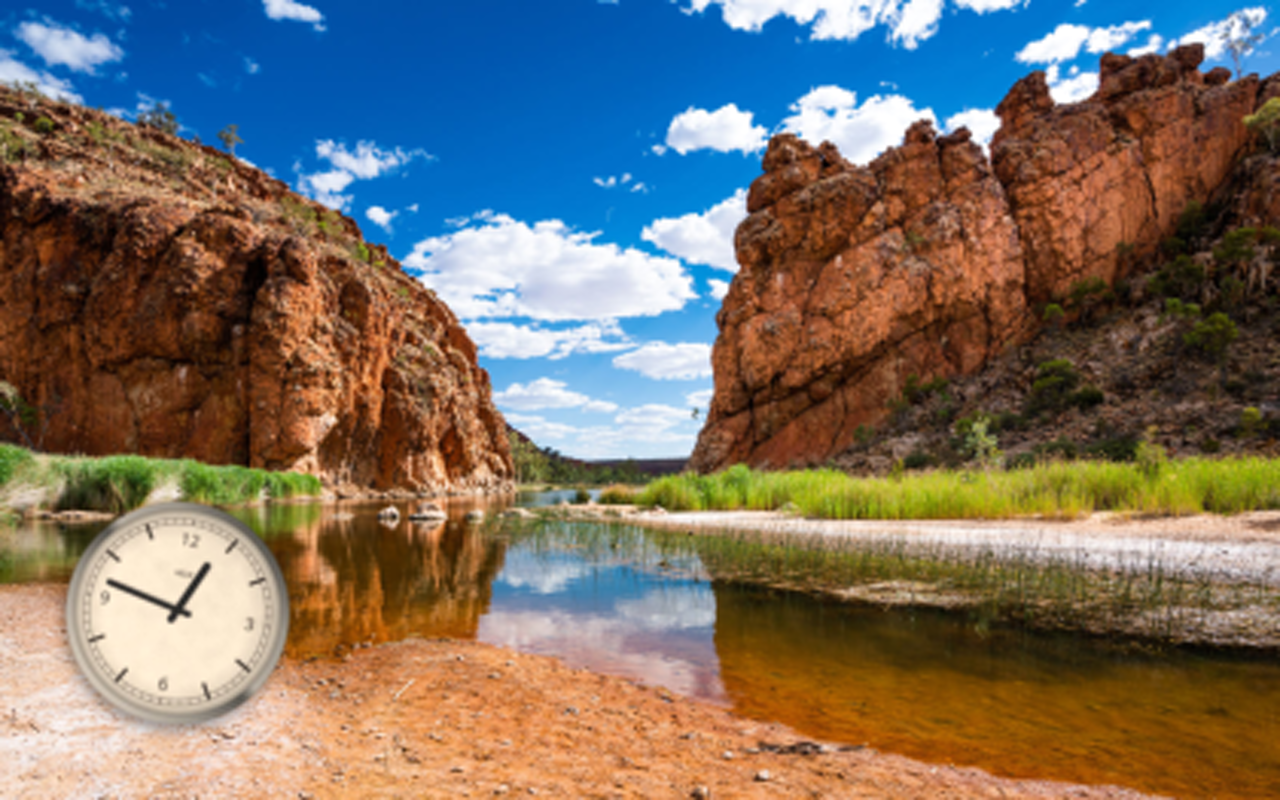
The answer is 12,47
